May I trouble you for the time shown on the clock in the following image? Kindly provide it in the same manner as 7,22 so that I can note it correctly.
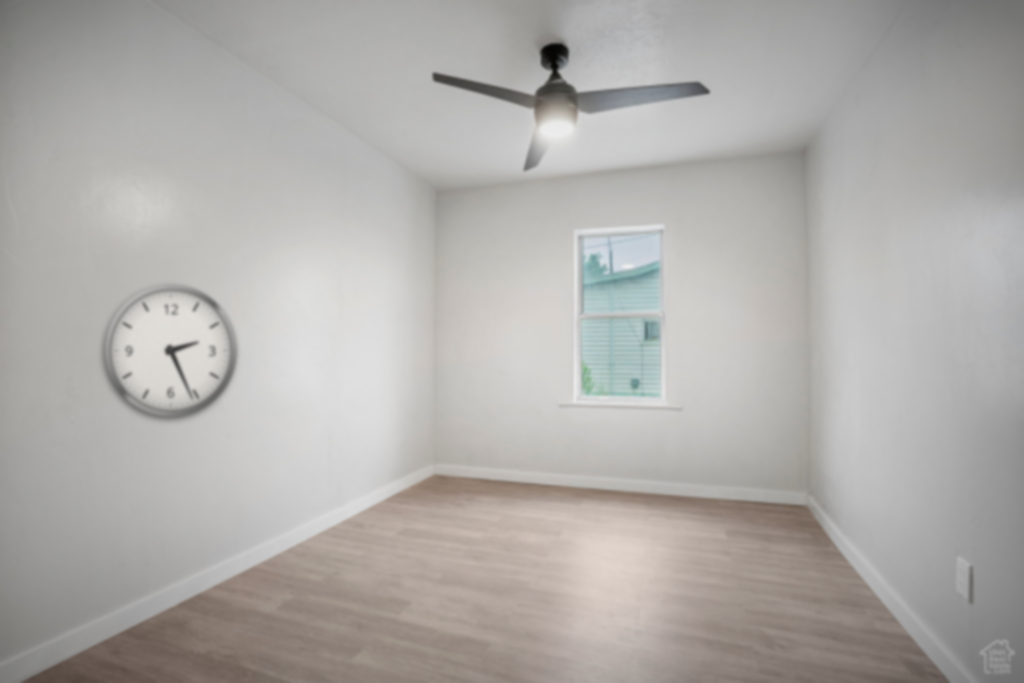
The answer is 2,26
